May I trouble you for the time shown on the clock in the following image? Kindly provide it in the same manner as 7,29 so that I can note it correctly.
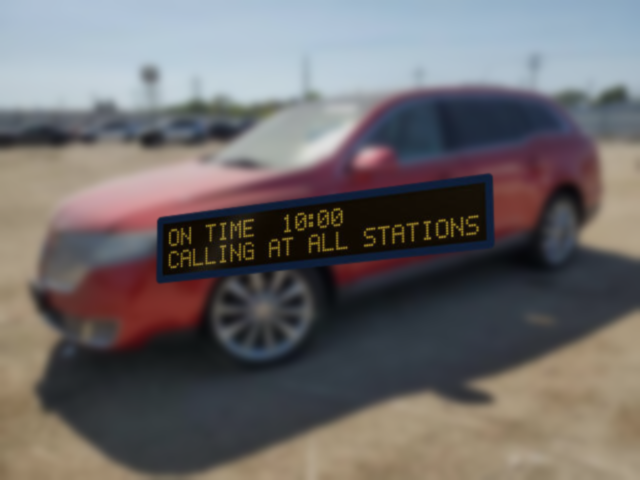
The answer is 10,00
